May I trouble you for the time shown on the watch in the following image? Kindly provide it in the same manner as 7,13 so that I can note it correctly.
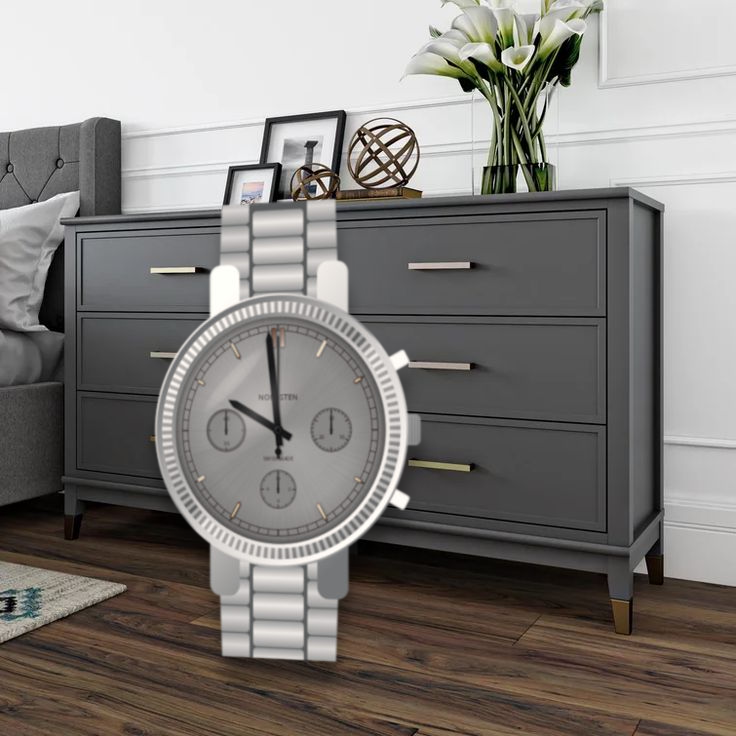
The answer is 9,59
